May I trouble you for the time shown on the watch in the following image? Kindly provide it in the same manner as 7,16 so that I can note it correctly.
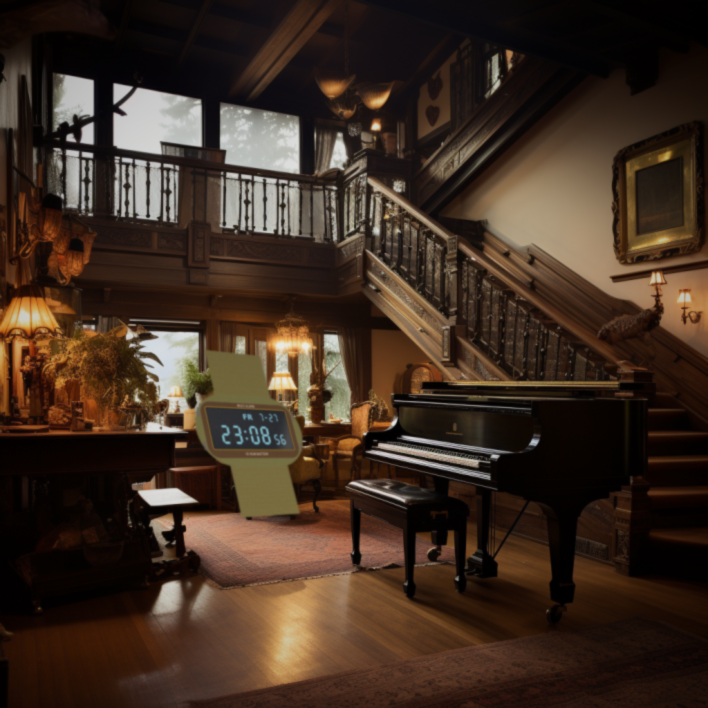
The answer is 23,08
